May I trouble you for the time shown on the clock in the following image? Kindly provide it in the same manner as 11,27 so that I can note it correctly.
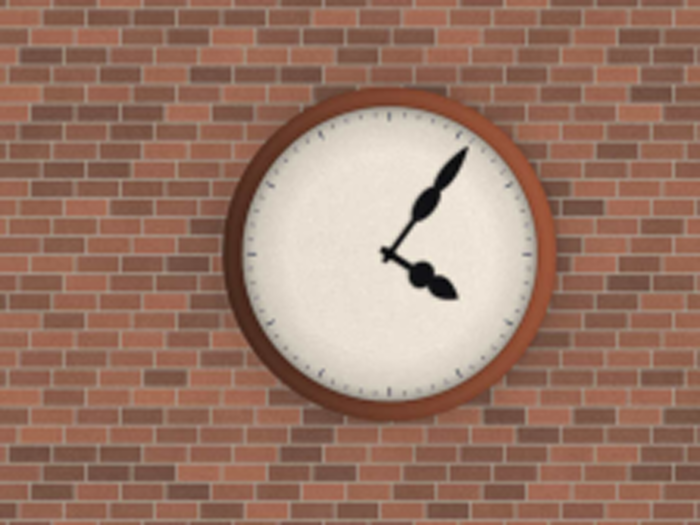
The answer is 4,06
